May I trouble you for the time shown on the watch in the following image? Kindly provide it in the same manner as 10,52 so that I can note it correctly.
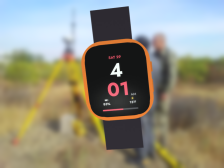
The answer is 4,01
